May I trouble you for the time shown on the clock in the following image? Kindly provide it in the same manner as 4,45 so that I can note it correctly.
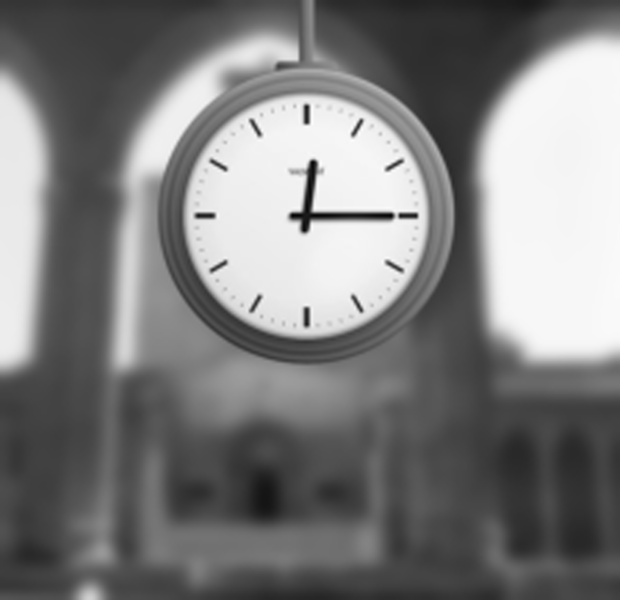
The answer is 12,15
